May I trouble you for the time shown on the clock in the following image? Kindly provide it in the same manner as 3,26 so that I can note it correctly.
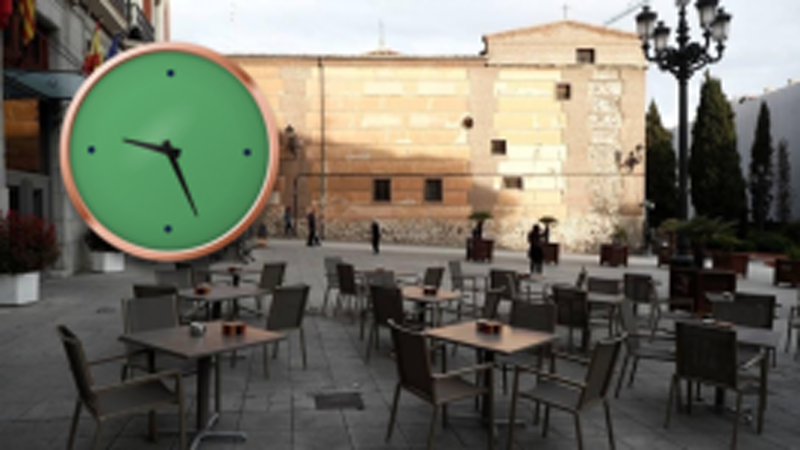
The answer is 9,26
